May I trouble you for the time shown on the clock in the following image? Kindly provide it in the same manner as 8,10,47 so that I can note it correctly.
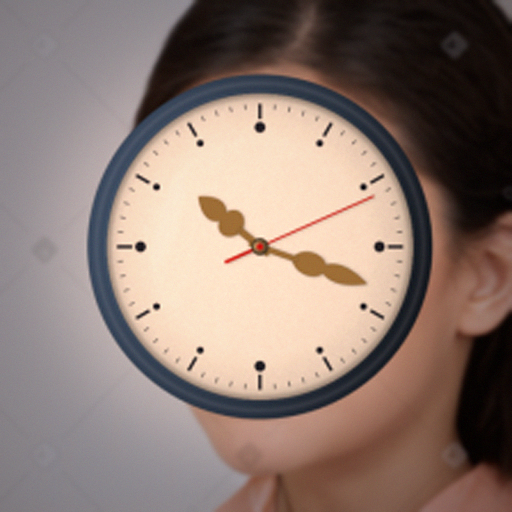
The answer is 10,18,11
